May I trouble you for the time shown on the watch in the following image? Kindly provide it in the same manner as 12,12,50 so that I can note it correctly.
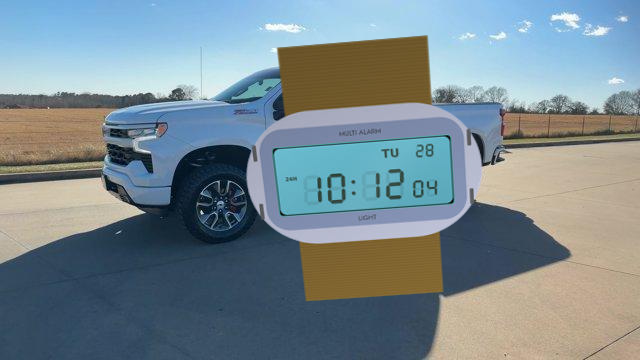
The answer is 10,12,04
